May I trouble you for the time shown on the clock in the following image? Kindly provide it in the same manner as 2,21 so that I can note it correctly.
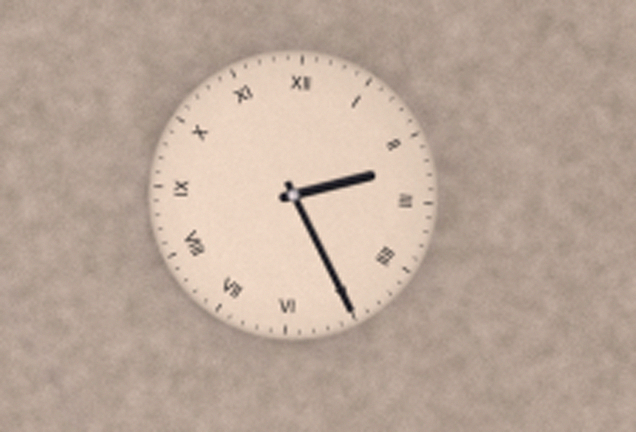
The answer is 2,25
